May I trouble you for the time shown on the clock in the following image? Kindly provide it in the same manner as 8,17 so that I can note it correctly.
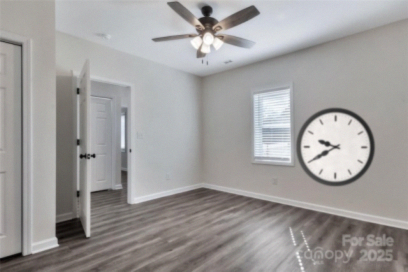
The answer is 9,40
